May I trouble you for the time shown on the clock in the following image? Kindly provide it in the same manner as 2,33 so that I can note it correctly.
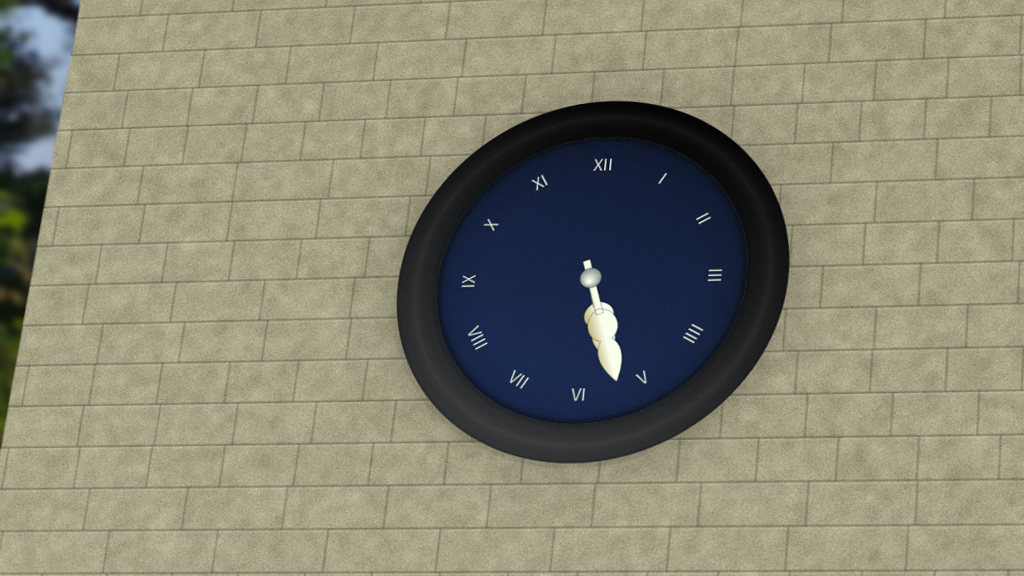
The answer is 5,27
